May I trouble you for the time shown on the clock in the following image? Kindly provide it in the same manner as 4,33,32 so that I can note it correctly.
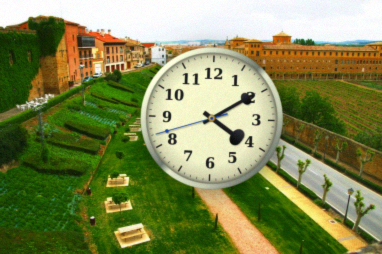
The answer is 4,09,42
